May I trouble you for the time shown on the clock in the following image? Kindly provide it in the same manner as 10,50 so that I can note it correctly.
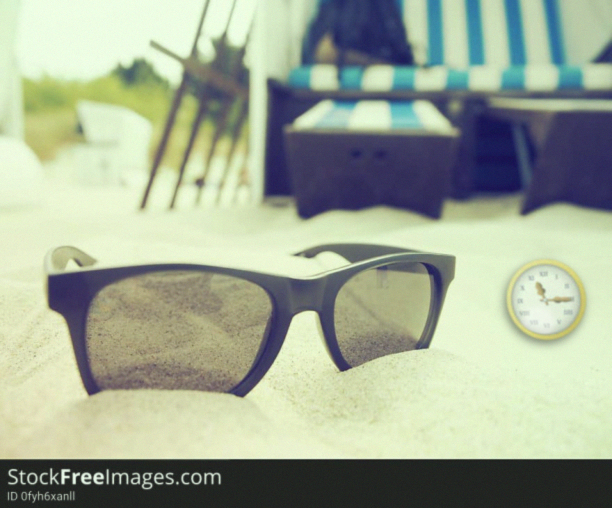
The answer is 11,15
